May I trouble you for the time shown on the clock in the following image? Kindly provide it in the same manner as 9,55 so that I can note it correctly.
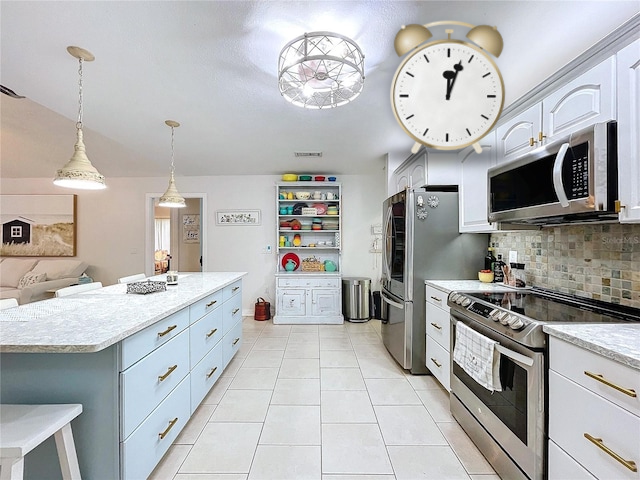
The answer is 12,03
